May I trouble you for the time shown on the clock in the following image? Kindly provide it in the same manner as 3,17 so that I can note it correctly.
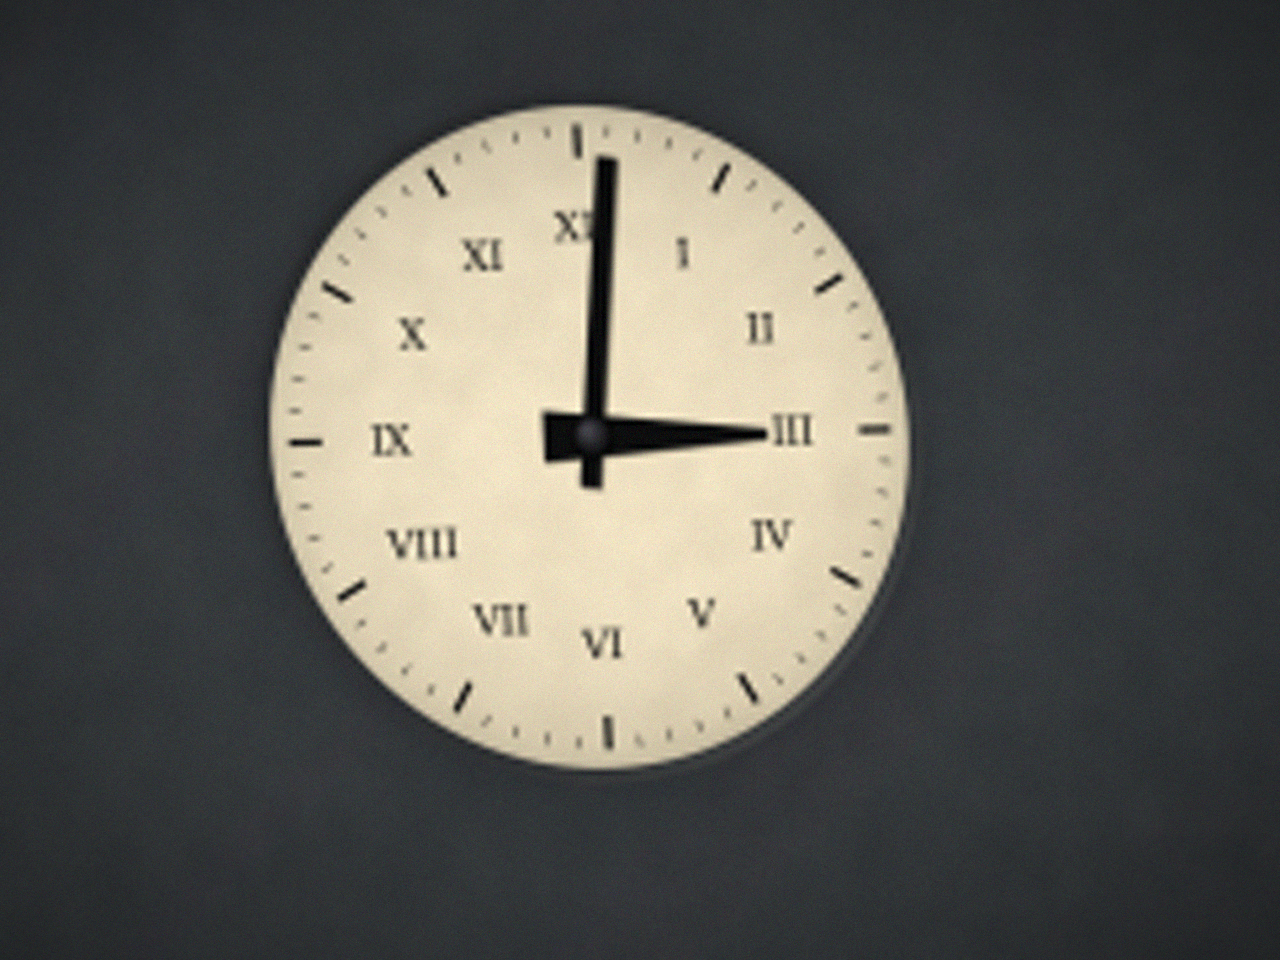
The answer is 3,01
